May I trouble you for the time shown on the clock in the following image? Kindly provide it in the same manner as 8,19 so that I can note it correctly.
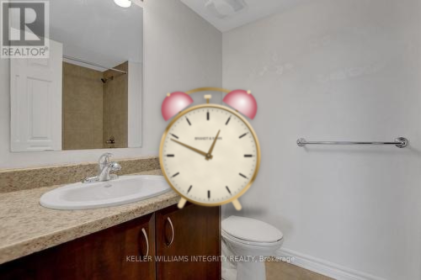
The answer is 12,49
